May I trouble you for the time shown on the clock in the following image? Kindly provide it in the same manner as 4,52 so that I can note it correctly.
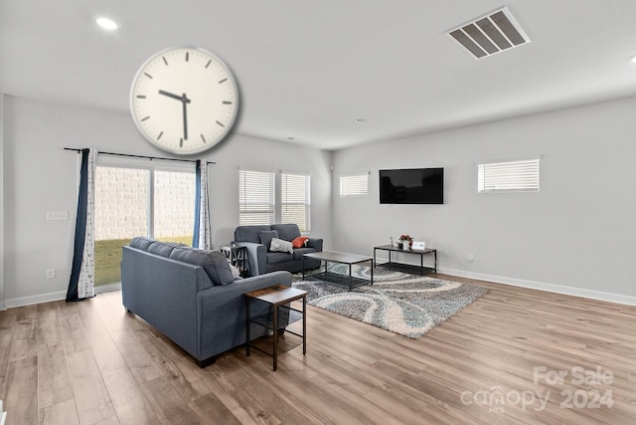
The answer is 9,29
